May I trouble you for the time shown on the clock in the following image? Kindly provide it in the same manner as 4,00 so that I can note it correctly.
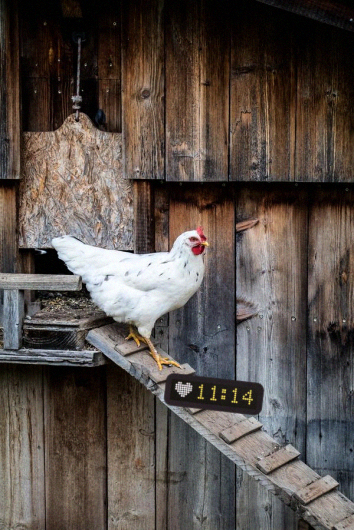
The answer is 11,14
